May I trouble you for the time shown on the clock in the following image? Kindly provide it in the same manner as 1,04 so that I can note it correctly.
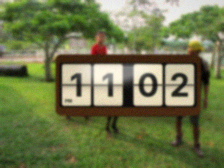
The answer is 11,02
